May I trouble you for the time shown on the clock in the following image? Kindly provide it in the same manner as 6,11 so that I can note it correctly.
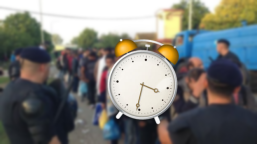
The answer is 3,31
